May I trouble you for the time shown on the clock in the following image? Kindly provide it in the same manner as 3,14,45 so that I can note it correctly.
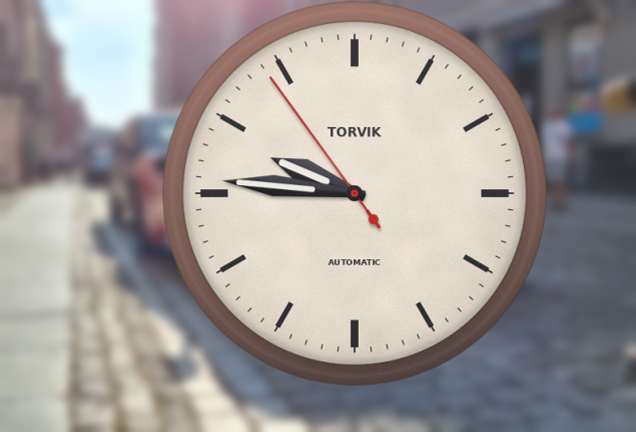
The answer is 9,45,54
